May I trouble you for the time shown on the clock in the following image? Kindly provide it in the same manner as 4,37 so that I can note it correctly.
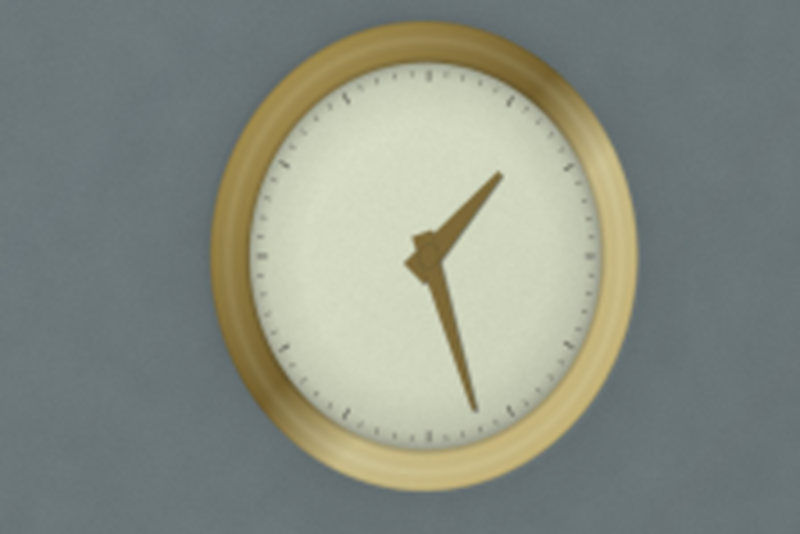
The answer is 1,27
